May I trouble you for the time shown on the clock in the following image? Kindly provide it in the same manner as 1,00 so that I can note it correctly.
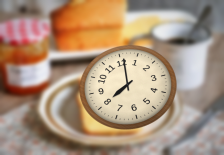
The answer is 8,01
